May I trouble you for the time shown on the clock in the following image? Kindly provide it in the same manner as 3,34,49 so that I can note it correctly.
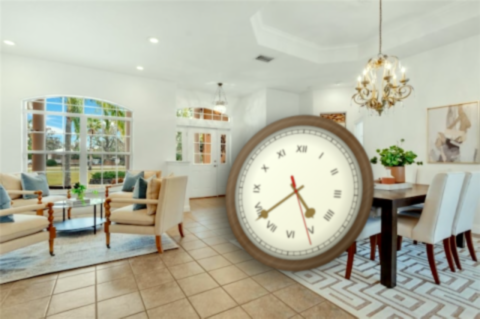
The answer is 4,38,26
